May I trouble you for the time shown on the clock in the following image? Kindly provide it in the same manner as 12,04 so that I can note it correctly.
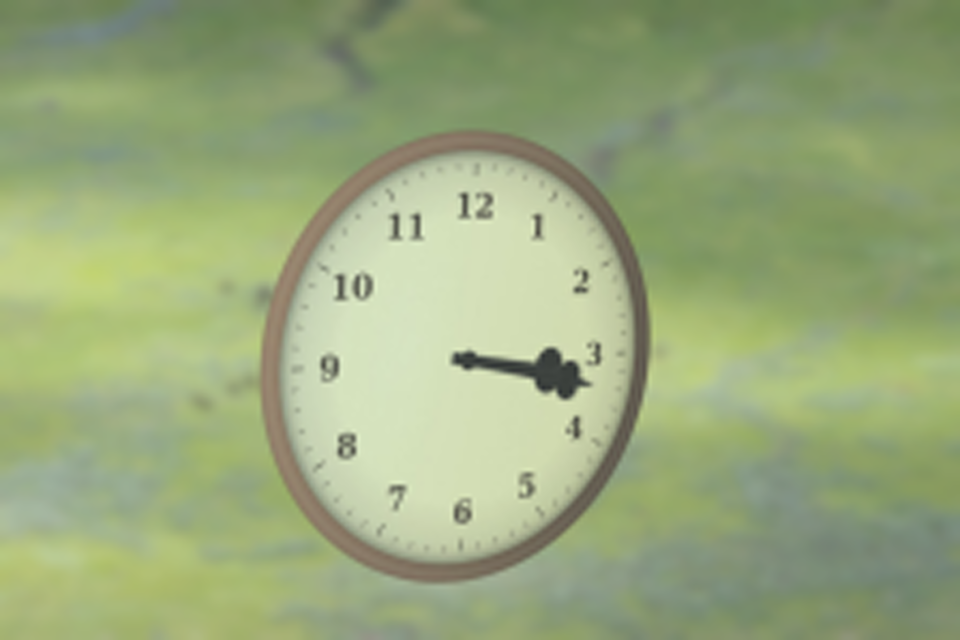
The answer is 3,17
